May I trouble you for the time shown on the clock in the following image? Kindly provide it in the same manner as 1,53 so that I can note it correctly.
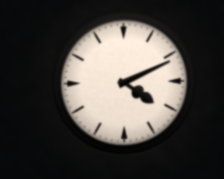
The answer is 4,11
